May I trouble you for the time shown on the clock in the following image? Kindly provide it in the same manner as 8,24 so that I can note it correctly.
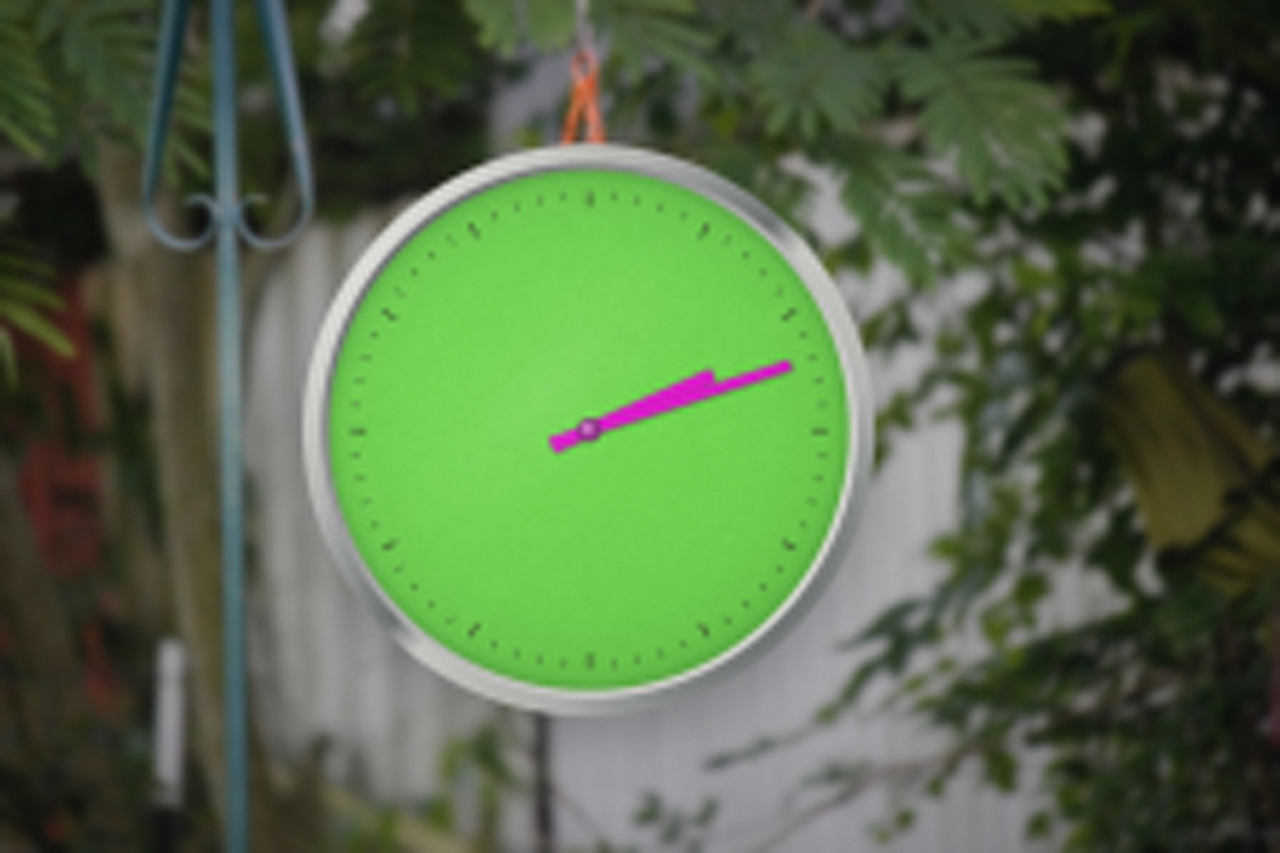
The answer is 2,12
